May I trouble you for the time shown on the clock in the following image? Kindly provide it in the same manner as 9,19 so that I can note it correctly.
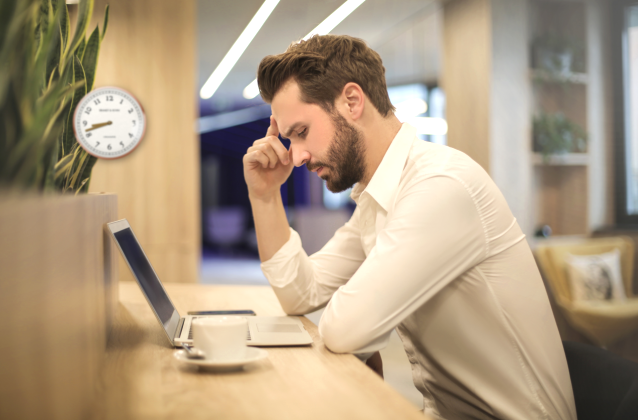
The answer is 8,42
